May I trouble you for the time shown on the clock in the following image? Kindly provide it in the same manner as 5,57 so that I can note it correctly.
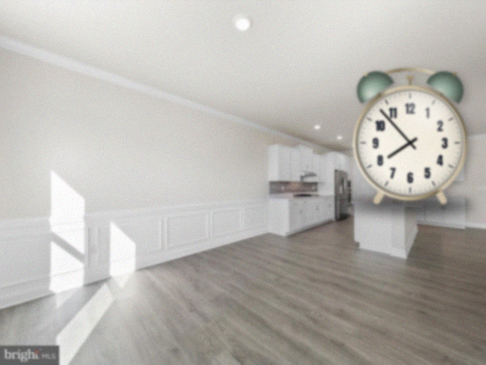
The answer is 7,53
